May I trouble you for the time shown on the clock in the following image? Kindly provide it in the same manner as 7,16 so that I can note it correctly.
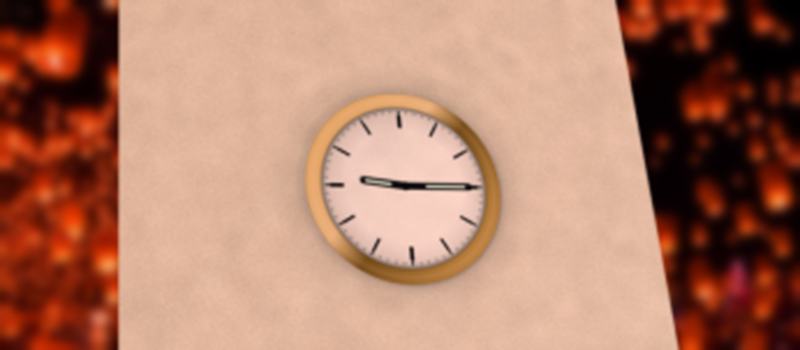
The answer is 9,15
